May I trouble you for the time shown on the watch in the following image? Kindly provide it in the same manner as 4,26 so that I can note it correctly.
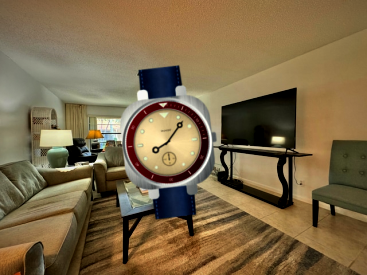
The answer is 8,07
